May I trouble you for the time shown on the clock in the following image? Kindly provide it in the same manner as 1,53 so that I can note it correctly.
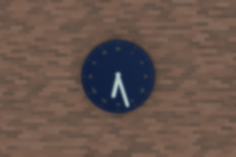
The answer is 6,27
